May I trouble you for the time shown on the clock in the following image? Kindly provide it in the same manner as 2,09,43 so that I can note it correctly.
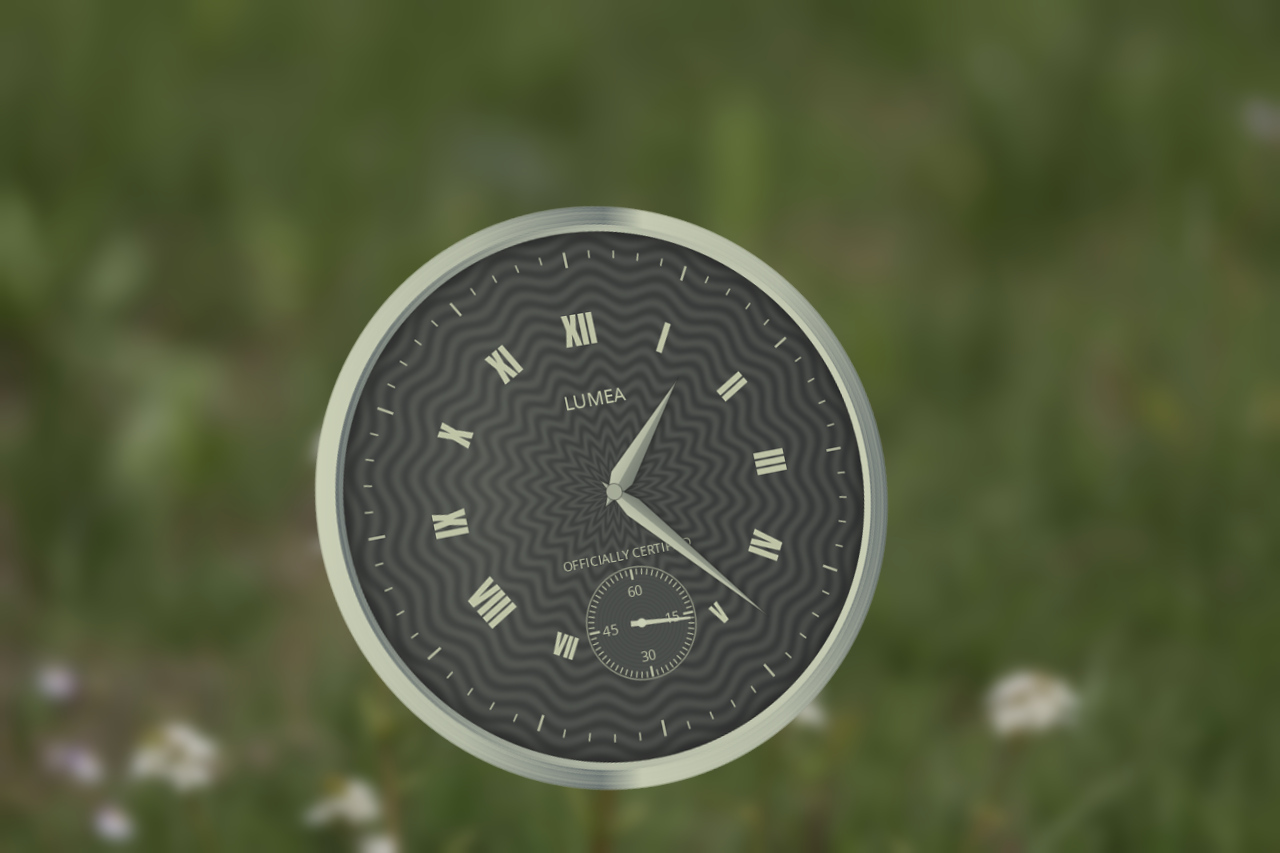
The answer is 1,23,16
